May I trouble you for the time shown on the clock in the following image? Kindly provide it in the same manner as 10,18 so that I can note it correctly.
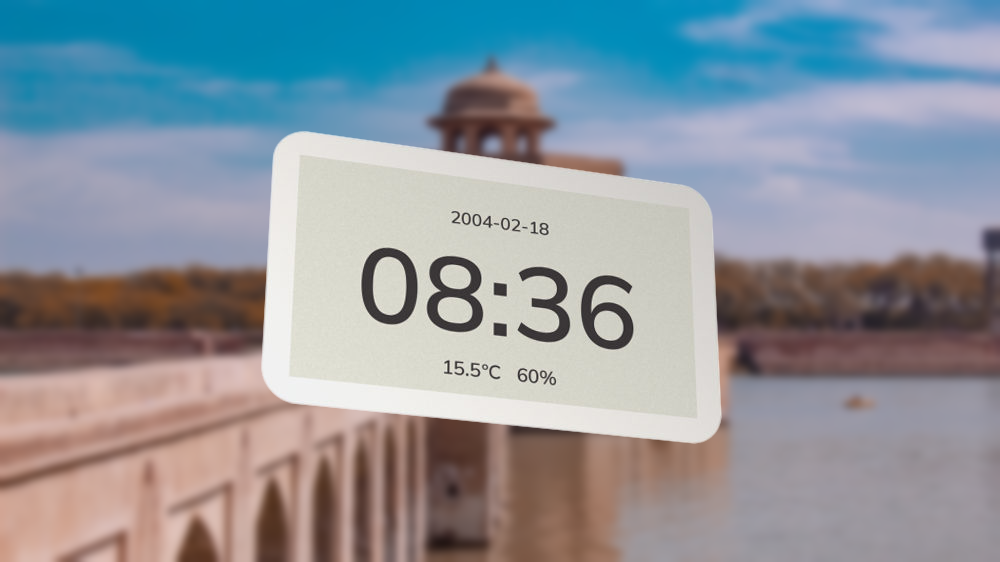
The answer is 8,36
